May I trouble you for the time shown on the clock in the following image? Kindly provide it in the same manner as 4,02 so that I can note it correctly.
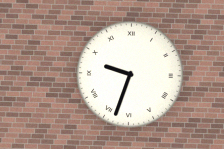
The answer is 9,33
